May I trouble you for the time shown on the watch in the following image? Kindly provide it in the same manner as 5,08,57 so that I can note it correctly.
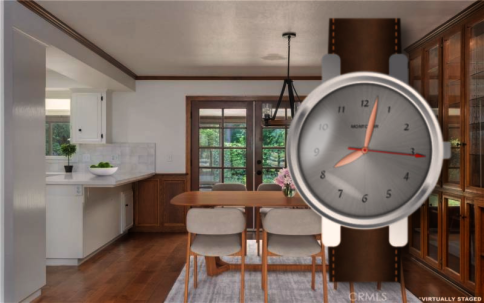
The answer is 8,02,16
